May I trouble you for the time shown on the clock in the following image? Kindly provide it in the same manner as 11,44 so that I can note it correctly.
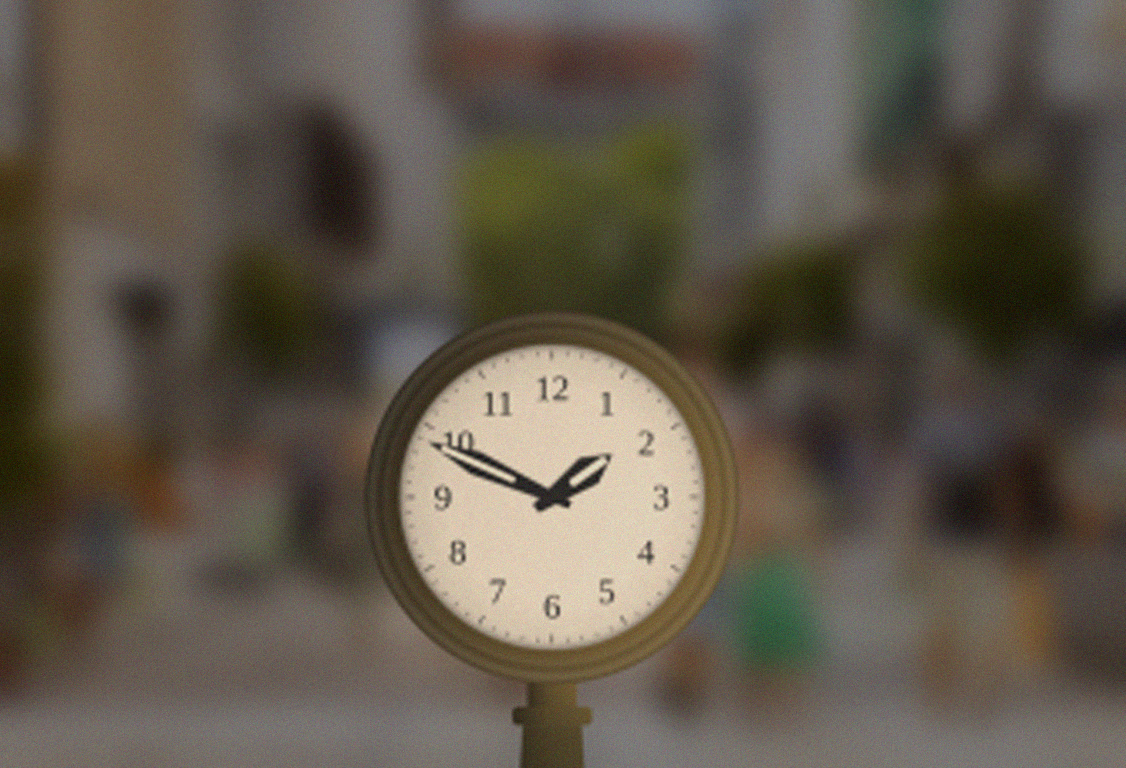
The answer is 1,49
